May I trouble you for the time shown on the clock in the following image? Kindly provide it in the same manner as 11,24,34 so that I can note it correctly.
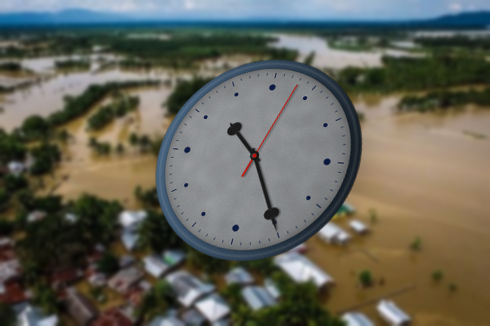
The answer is 10,25,03
